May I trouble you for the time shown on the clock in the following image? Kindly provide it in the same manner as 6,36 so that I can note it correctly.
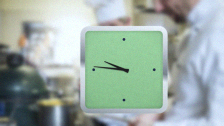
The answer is 9,46
